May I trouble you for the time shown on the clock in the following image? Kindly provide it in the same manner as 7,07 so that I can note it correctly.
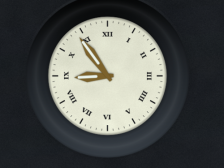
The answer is 8,54
